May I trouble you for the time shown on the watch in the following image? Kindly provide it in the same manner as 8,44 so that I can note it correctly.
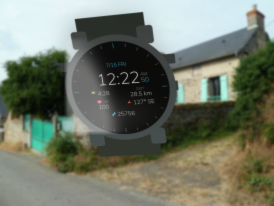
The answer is 12,22
